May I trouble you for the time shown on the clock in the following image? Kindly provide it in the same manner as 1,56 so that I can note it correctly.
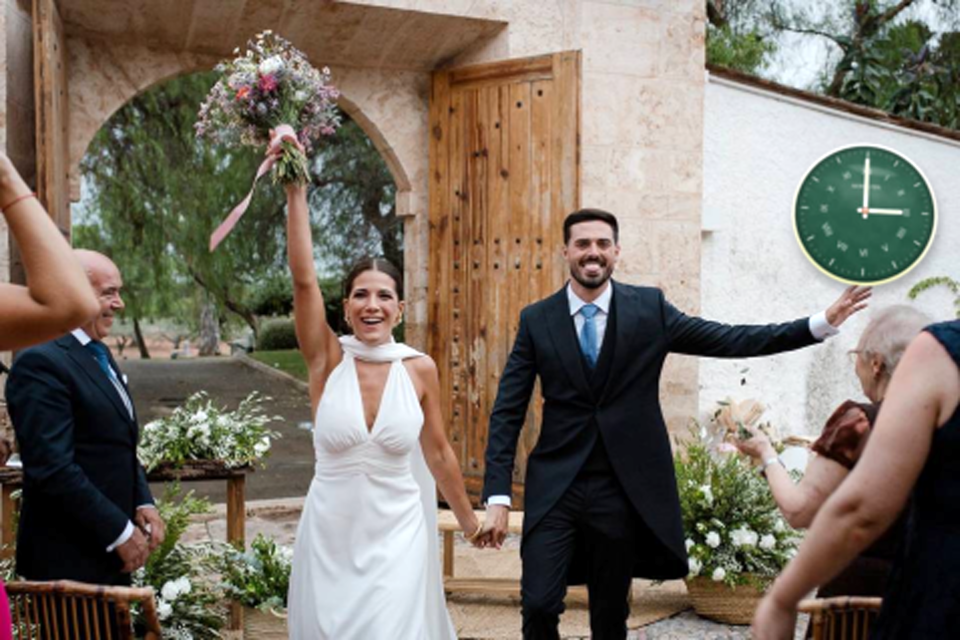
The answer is 3,00
